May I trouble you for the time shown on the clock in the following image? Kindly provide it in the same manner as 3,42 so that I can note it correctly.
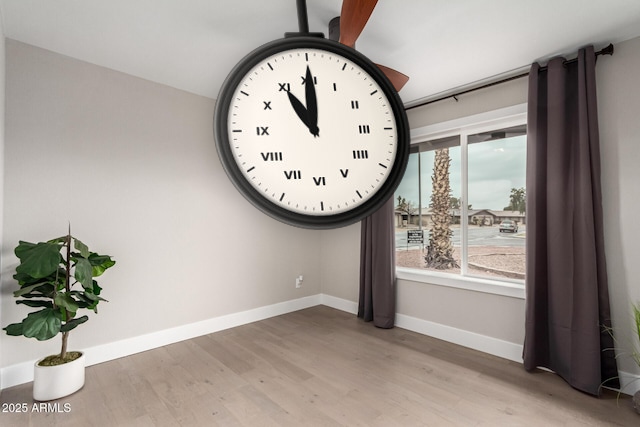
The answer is 11,00
